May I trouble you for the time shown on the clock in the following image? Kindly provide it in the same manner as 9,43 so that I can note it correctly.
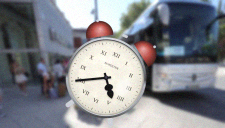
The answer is 4,40
